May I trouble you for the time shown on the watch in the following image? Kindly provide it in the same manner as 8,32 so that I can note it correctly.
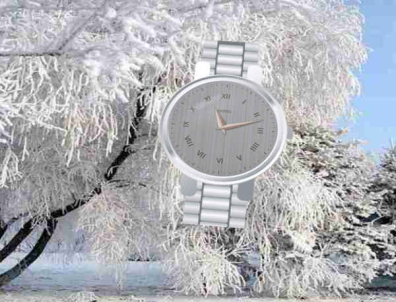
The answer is 11,12
